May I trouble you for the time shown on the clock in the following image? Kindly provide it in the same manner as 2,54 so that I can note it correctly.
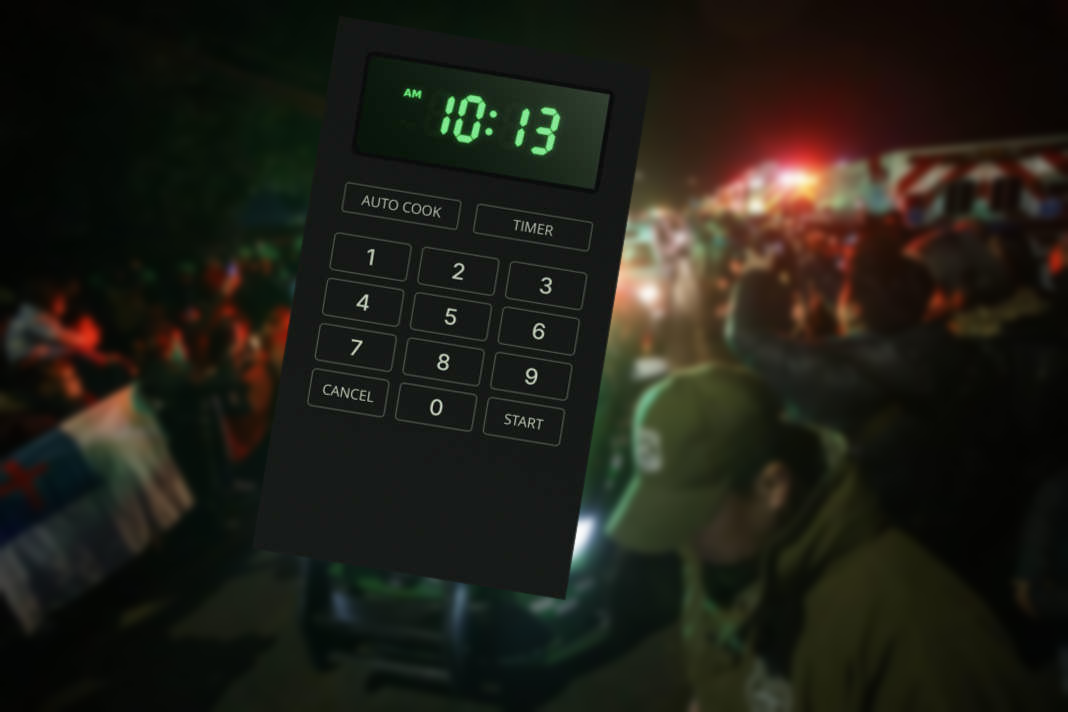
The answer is 10,13
